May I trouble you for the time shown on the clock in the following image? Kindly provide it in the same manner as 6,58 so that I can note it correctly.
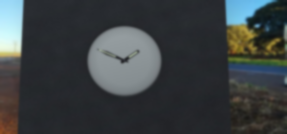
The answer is 1,49
